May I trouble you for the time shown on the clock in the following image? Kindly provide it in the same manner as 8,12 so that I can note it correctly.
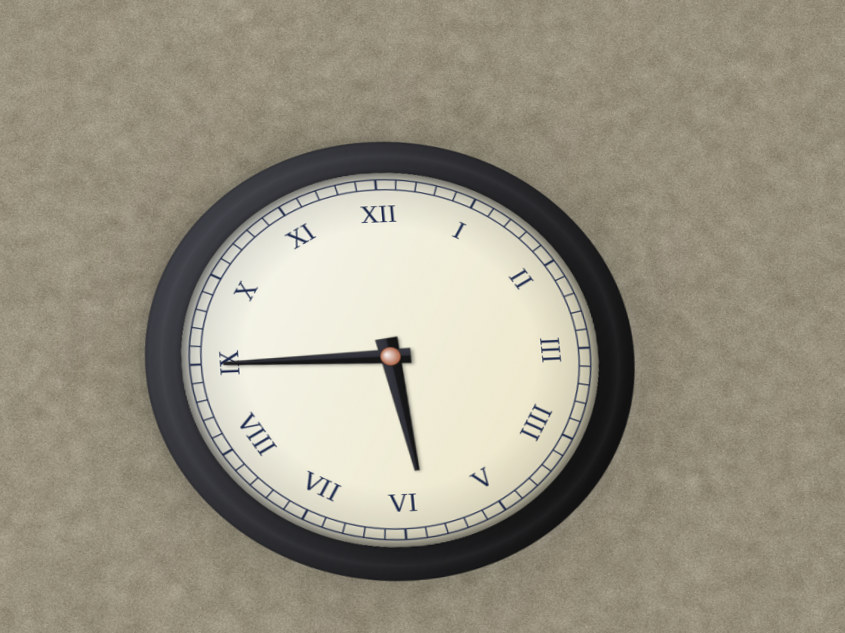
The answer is 5,45
